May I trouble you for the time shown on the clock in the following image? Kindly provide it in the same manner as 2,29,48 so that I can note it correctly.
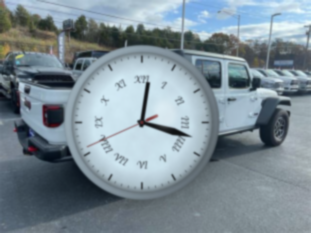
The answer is 12,17,41
